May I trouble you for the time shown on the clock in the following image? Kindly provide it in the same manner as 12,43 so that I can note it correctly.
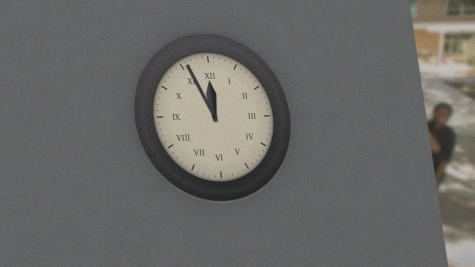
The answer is 11,56
